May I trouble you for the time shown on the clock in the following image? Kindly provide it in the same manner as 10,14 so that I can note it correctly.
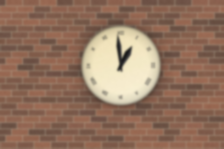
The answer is 12,59
